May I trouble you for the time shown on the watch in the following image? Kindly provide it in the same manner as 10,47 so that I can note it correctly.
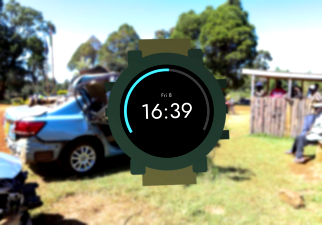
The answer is 16,39
